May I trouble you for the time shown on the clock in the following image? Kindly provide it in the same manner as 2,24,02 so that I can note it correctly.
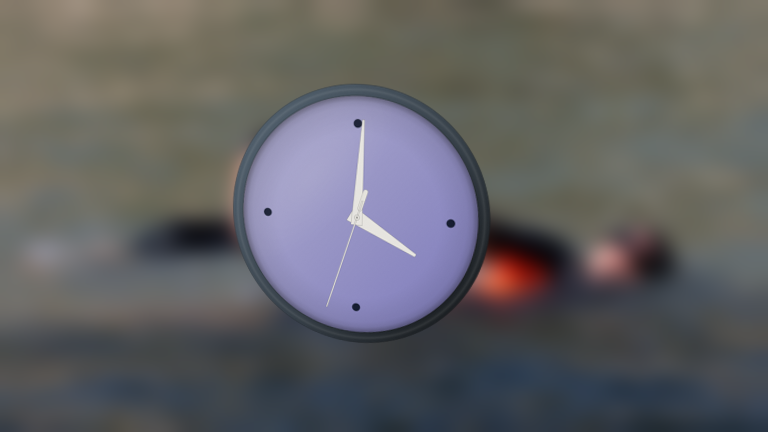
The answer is 4,00,33
